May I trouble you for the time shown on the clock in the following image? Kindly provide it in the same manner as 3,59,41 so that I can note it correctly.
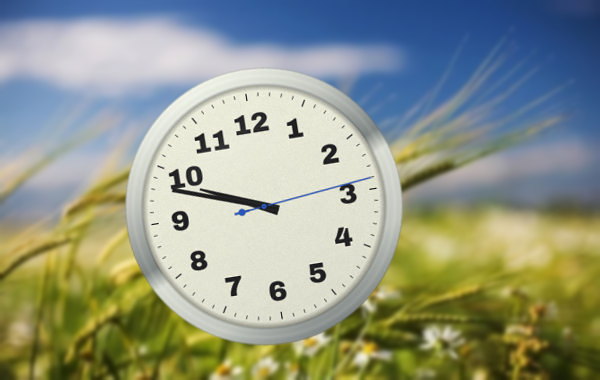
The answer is 9,48,14
